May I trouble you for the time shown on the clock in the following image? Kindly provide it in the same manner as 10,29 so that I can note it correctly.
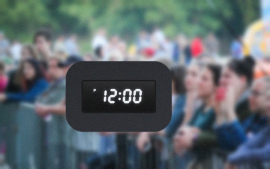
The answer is 12,00
